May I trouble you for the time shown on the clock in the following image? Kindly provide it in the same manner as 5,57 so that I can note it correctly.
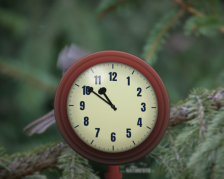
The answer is 10,51
